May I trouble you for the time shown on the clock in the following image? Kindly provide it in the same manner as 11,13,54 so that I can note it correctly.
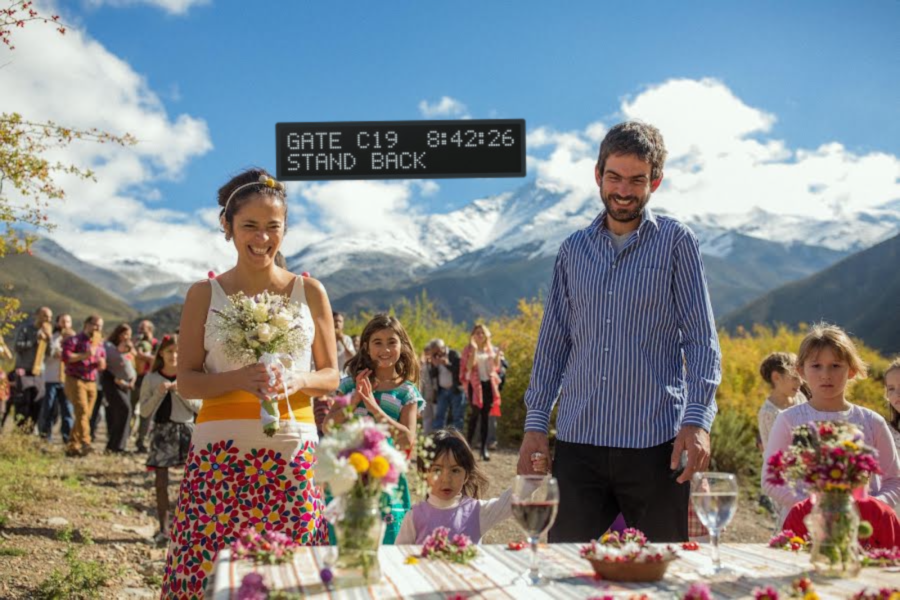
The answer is 8,42,26
